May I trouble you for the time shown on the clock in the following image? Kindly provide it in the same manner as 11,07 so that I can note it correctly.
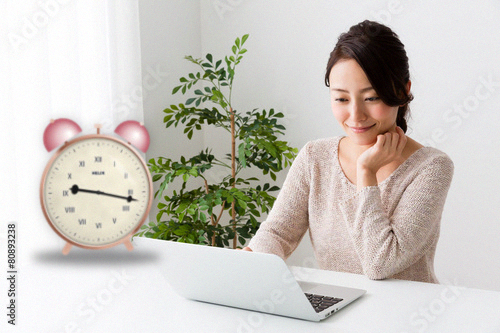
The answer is 9,17
